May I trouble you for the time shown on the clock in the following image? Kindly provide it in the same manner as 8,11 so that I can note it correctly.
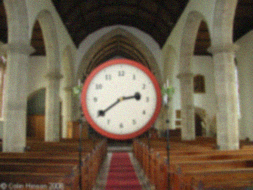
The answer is 2,39
